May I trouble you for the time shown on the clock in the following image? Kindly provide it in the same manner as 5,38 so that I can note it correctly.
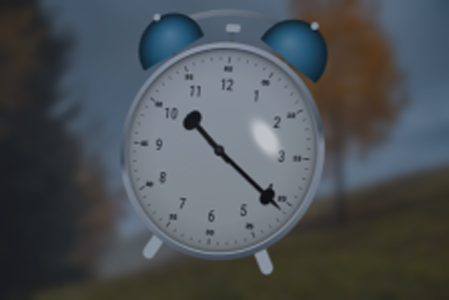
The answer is 10,21
